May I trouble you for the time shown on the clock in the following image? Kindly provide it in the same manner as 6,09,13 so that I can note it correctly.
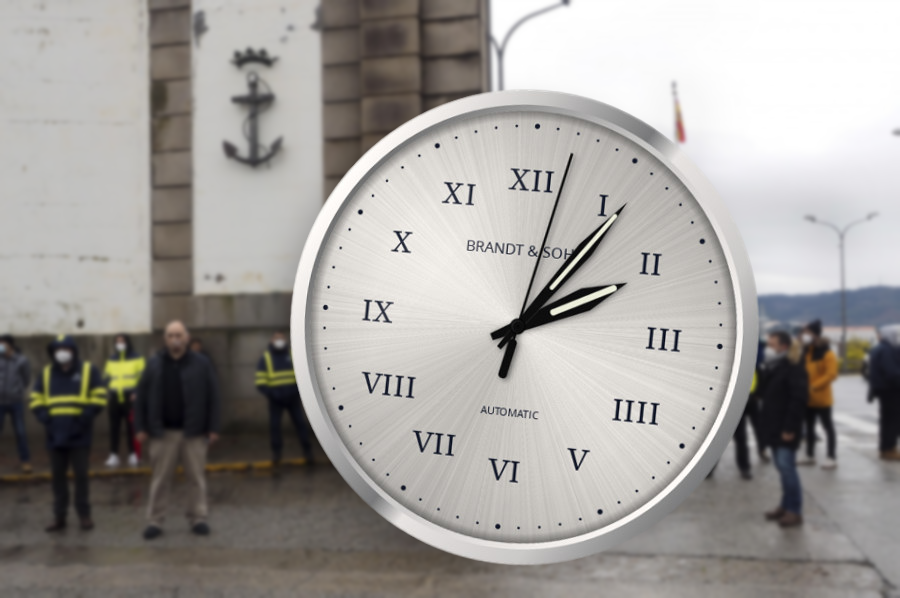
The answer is 2,06,02
